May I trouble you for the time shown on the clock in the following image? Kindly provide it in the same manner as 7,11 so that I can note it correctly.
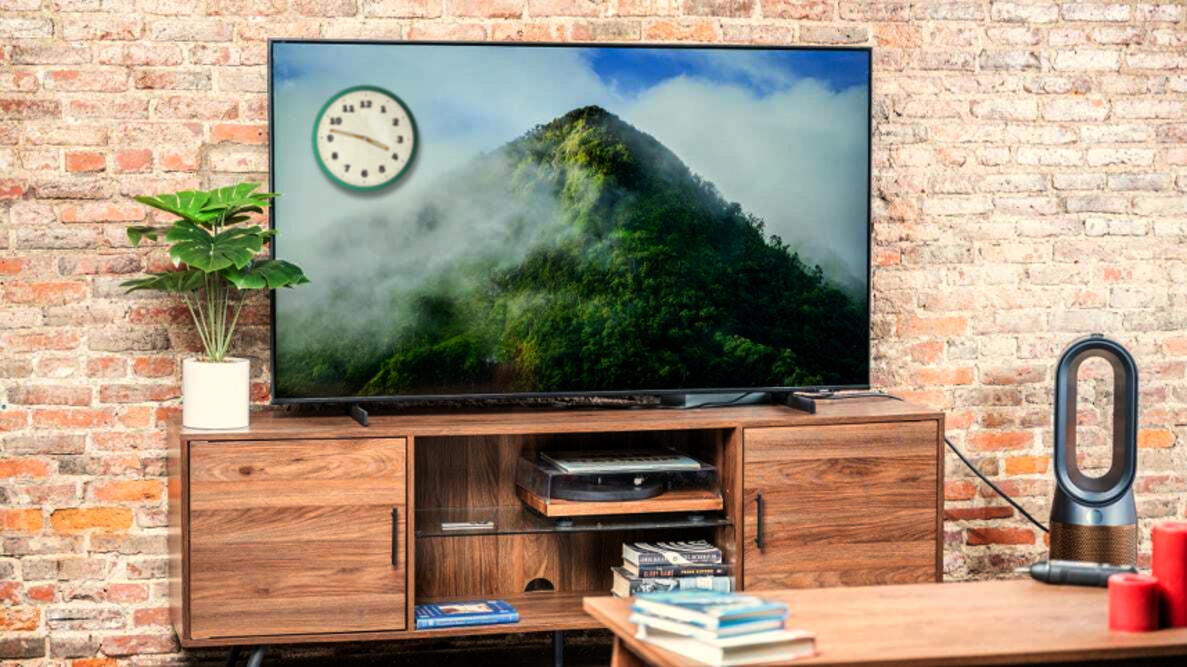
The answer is 3,47
